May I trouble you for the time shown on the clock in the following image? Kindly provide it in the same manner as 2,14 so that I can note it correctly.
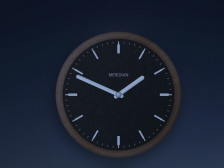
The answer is 1,49
